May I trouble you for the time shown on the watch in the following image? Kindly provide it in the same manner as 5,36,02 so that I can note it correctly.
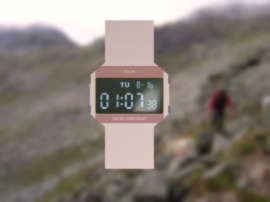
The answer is 1,07,38
